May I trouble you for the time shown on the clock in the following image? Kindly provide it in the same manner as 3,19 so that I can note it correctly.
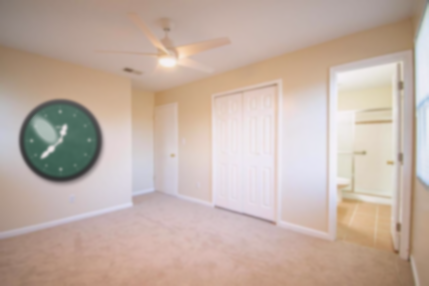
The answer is 12,38
